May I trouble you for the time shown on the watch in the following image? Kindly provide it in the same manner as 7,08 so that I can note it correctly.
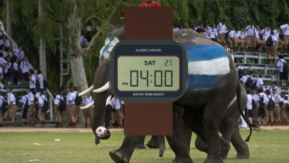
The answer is 4,00
